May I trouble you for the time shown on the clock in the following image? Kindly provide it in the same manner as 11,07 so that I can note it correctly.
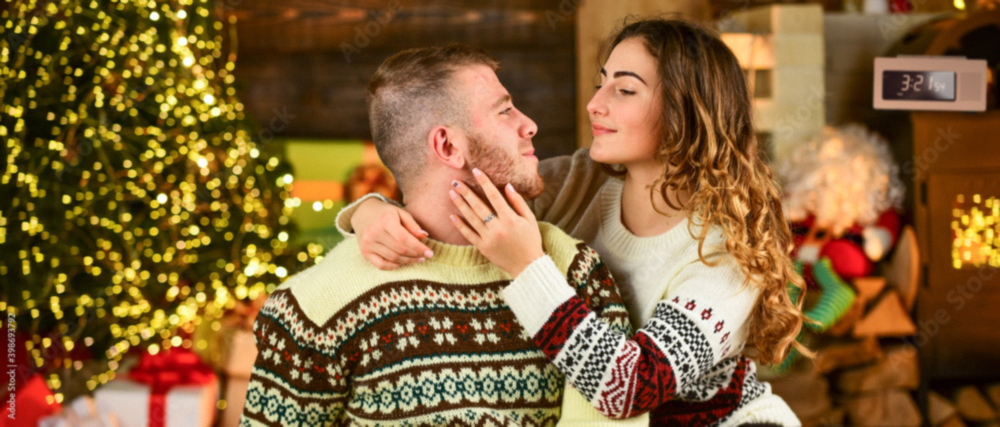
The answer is 3,21
